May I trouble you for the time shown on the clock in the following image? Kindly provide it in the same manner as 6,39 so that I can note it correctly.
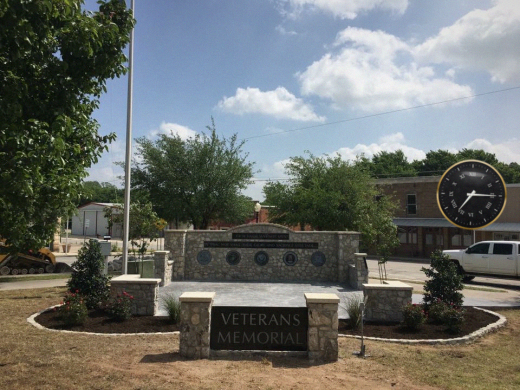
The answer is 7,15
